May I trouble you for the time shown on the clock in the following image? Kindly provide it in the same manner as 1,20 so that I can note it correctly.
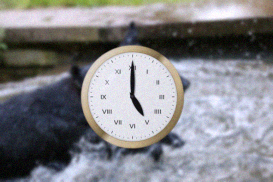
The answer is 5,00
